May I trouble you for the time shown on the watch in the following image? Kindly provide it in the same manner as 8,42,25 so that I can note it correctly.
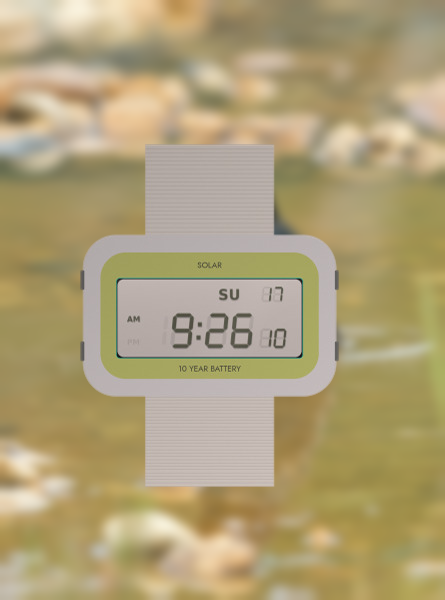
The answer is 9,26,10
